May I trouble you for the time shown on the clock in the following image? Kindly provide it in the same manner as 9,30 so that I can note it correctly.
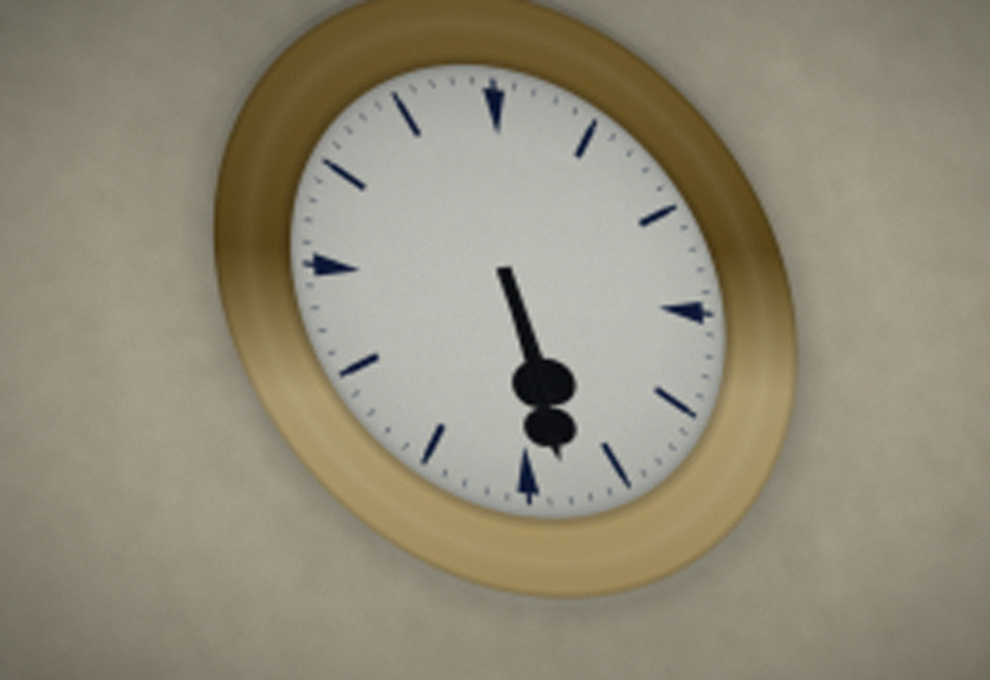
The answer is 5,28
